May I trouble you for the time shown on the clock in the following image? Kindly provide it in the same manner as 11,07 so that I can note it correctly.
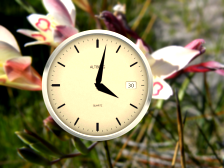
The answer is 4,02
